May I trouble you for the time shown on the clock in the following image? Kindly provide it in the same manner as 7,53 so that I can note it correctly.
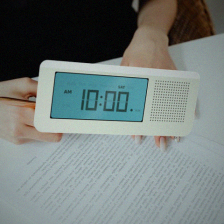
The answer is 10,00
